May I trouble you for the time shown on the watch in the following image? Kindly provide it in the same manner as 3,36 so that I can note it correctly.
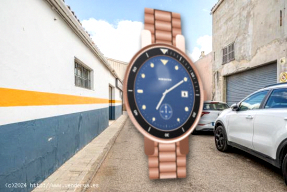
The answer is 7,10
